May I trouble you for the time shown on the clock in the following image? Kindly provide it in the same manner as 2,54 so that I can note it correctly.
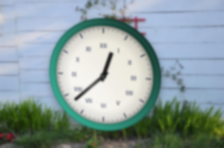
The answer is 12,38
